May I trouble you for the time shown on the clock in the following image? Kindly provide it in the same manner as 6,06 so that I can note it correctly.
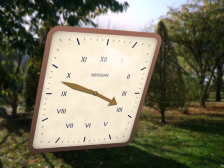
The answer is 3,48
